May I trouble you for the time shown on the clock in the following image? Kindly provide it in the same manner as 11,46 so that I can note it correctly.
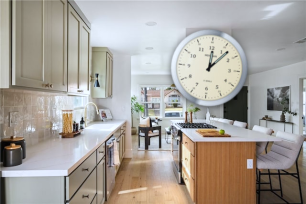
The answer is 12,07
